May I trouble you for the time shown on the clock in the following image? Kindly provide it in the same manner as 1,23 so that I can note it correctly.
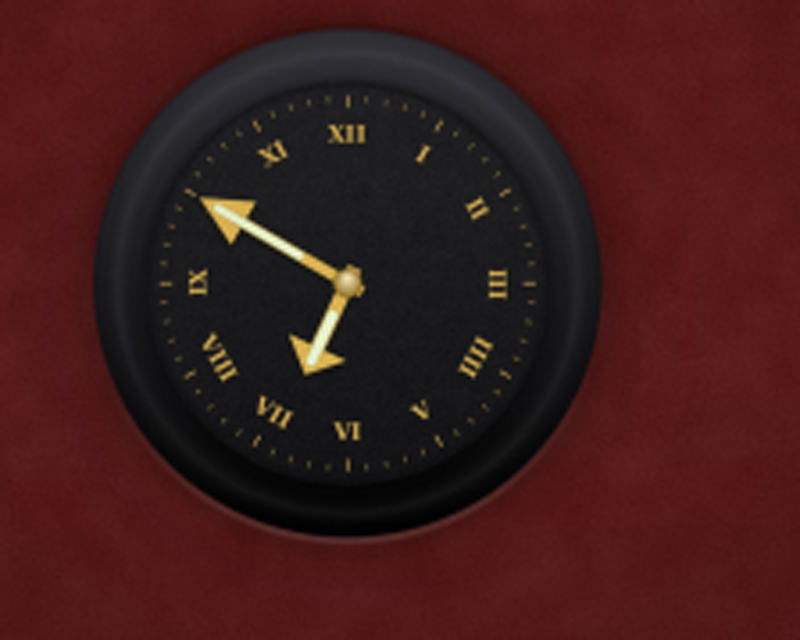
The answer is 6,50
